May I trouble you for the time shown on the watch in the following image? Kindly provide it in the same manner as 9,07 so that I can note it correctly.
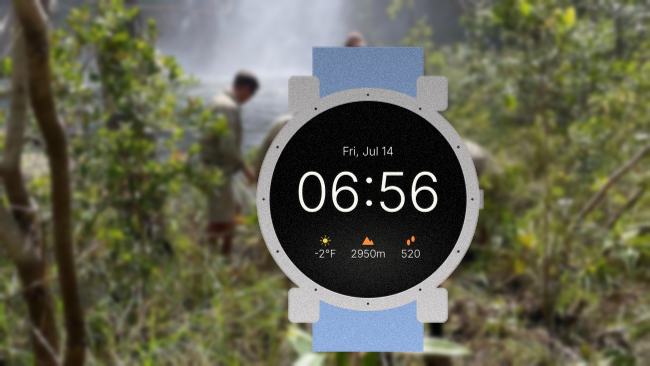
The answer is 6,56
